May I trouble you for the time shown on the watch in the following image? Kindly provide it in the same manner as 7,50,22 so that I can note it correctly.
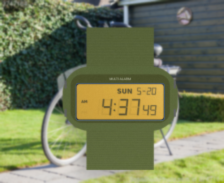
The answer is 4,37,49
